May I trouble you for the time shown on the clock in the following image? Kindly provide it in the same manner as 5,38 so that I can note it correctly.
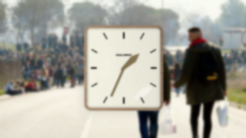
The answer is 1,34
